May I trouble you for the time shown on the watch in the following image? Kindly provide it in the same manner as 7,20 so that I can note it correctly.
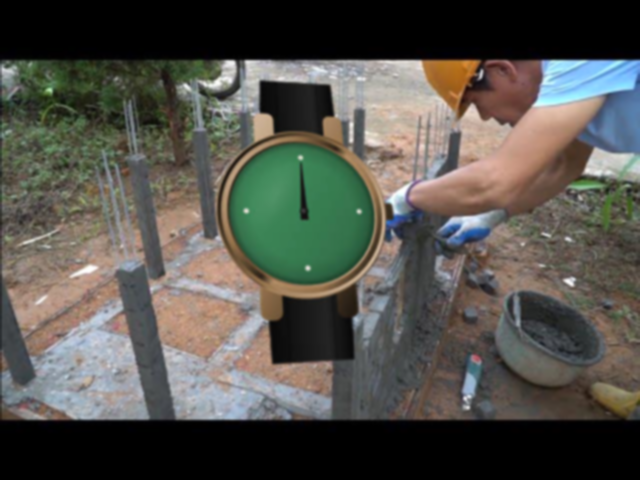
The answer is 12,00
